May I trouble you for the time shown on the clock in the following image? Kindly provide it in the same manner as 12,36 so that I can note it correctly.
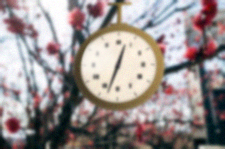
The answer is 12,33
